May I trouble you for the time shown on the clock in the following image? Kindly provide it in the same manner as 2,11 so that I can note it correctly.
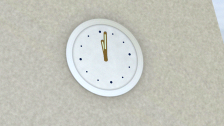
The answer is 12,02
